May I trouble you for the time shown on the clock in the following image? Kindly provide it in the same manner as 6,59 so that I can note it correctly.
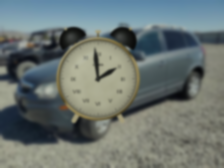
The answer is 1,59
